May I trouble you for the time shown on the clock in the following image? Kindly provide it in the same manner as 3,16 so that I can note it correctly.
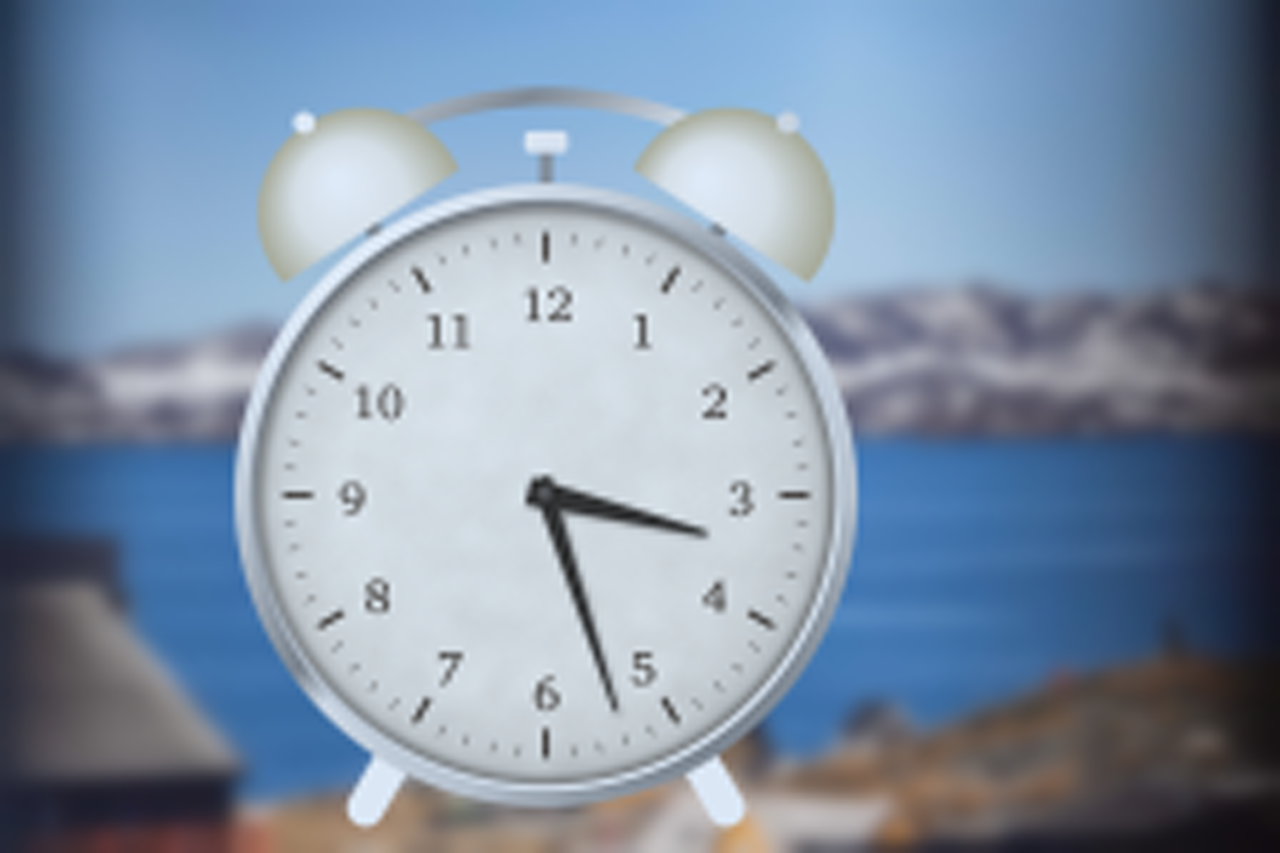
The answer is 3,27
